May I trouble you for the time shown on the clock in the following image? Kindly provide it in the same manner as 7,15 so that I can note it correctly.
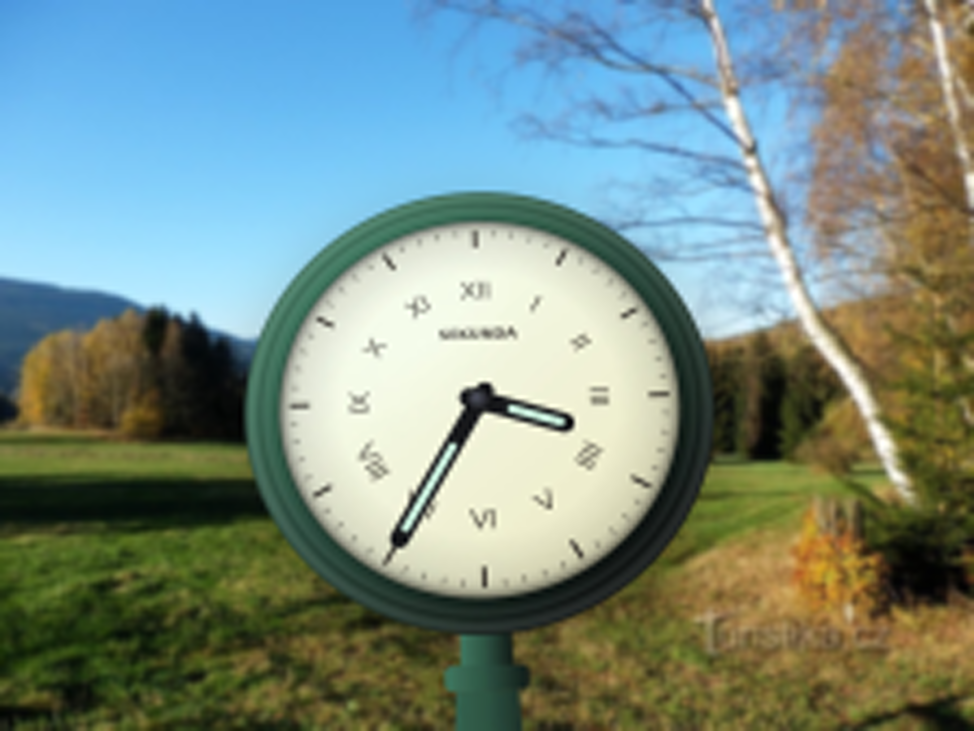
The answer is 3,35
